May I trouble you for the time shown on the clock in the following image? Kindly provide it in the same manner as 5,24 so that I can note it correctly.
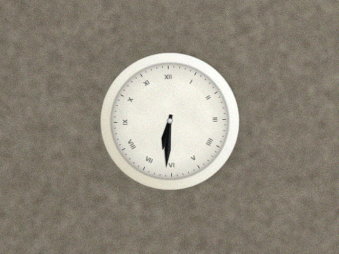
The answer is 6,31
